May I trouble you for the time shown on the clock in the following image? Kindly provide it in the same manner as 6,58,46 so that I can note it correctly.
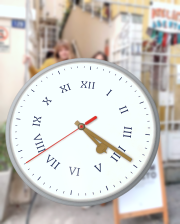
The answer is 4,19,38
